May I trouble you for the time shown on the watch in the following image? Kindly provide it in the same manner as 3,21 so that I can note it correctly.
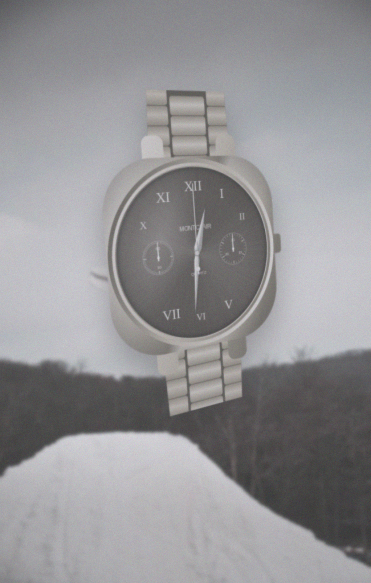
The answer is 12,31
